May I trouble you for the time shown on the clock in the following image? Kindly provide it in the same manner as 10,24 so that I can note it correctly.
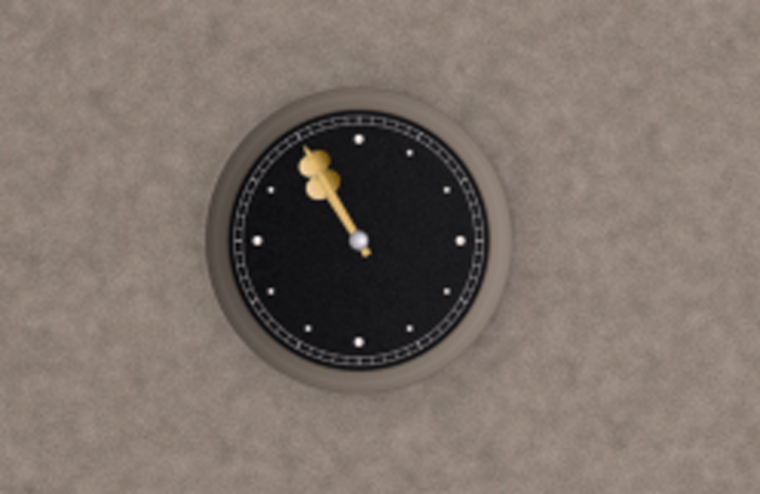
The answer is 10,55
